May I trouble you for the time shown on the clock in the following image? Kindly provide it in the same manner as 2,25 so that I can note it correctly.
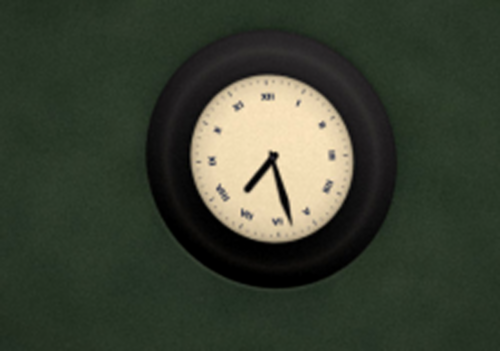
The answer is 7,28
